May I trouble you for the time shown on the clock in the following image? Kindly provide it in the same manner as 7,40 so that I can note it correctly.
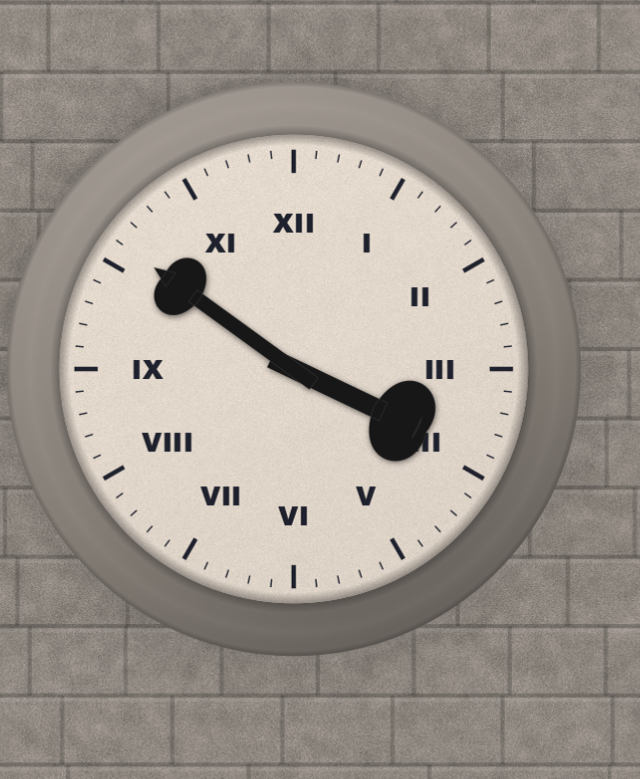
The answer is 3,51
